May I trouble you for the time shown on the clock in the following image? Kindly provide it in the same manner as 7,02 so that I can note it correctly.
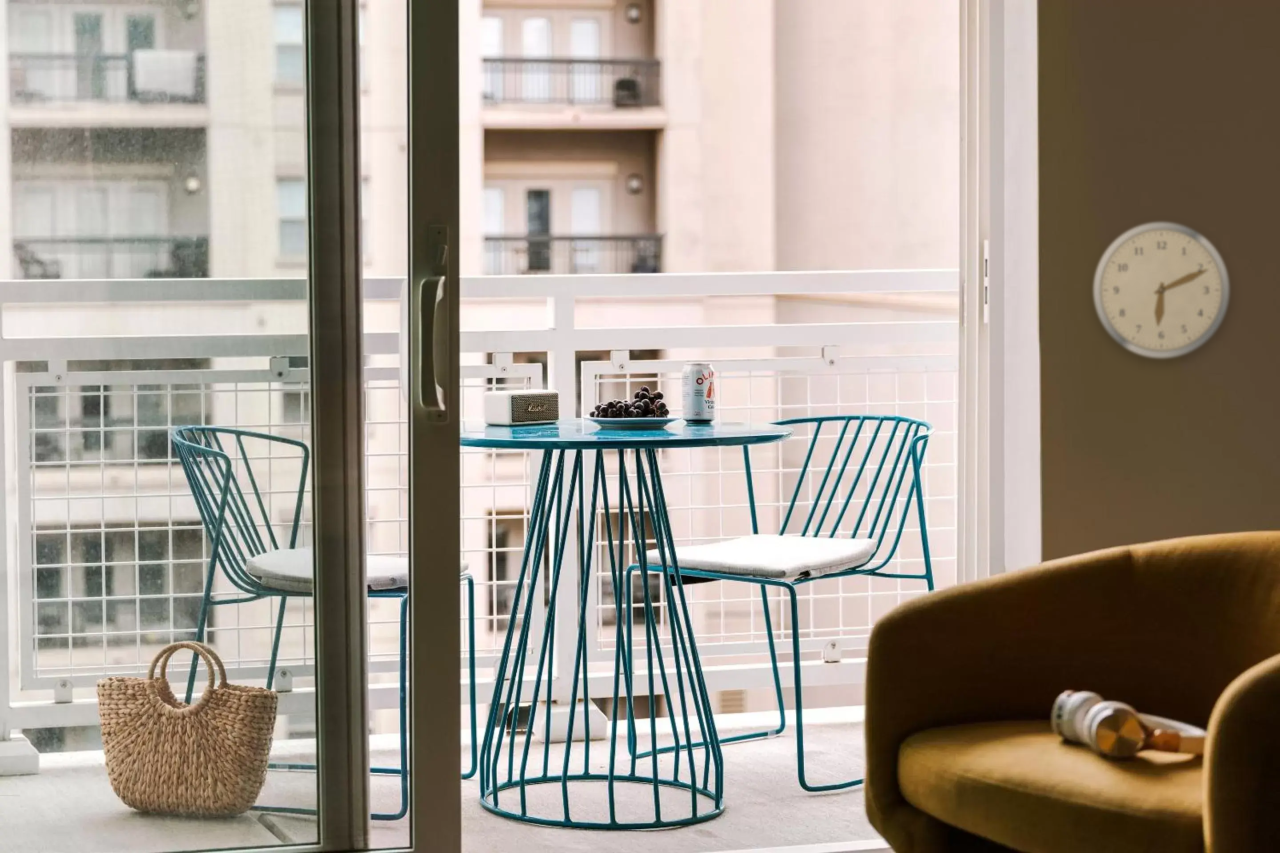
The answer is 6,11
